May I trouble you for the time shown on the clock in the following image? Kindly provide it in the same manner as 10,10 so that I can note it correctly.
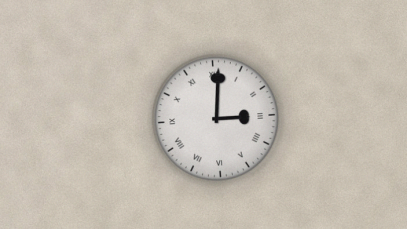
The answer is 3,01
